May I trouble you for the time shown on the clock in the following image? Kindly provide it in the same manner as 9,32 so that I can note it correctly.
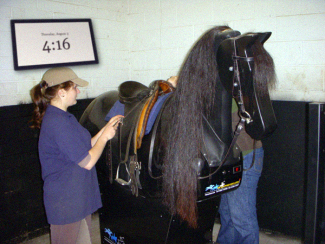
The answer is 4,16
